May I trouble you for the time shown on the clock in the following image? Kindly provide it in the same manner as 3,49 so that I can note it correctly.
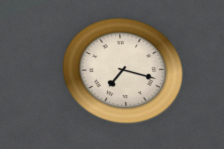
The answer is 7,18
